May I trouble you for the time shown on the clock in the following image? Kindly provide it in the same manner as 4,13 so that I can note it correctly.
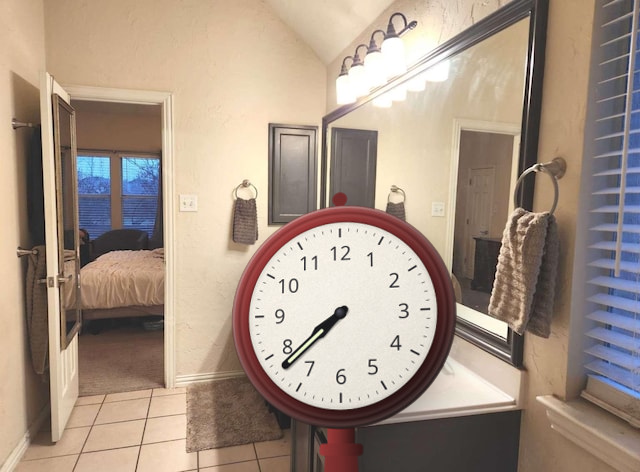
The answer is 7,38
